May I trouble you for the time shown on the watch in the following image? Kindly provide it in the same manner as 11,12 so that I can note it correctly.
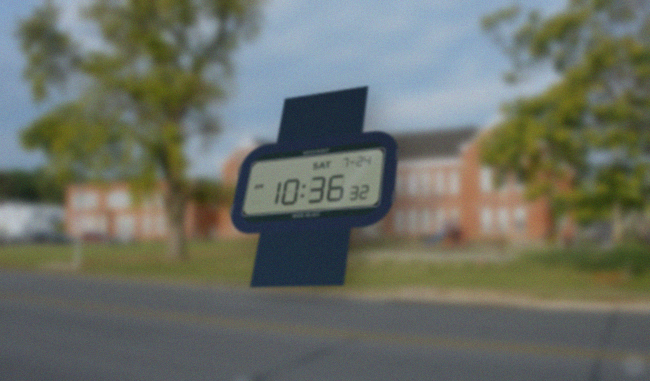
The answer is 10,36
